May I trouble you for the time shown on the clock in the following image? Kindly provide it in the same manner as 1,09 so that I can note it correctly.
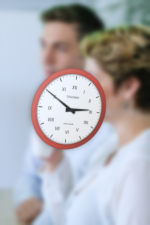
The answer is 2,50
